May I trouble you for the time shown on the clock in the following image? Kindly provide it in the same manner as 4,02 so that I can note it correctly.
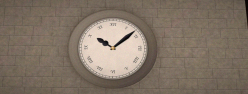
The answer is 10,08
